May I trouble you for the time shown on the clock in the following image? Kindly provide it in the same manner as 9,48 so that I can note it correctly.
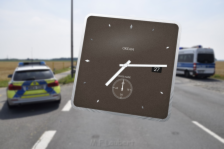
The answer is 7,14
